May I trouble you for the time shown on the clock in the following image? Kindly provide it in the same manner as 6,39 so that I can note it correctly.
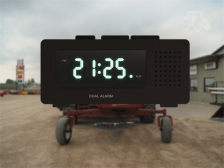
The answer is 21,25
